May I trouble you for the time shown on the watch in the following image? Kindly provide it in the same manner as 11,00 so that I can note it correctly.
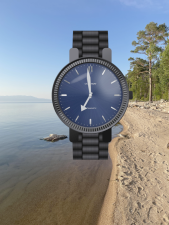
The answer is 6,59
